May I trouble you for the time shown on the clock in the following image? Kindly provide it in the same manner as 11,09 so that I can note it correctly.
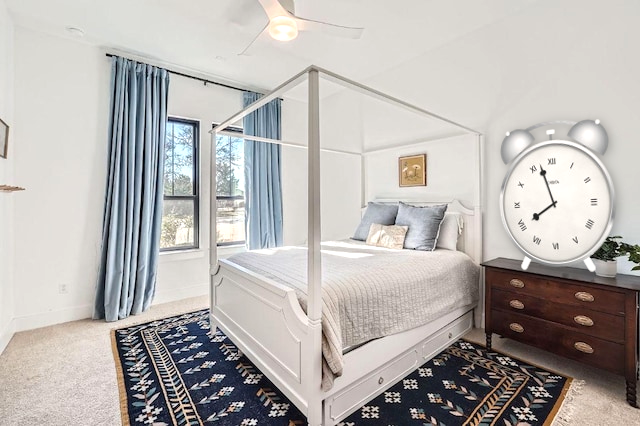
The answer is 7,57
